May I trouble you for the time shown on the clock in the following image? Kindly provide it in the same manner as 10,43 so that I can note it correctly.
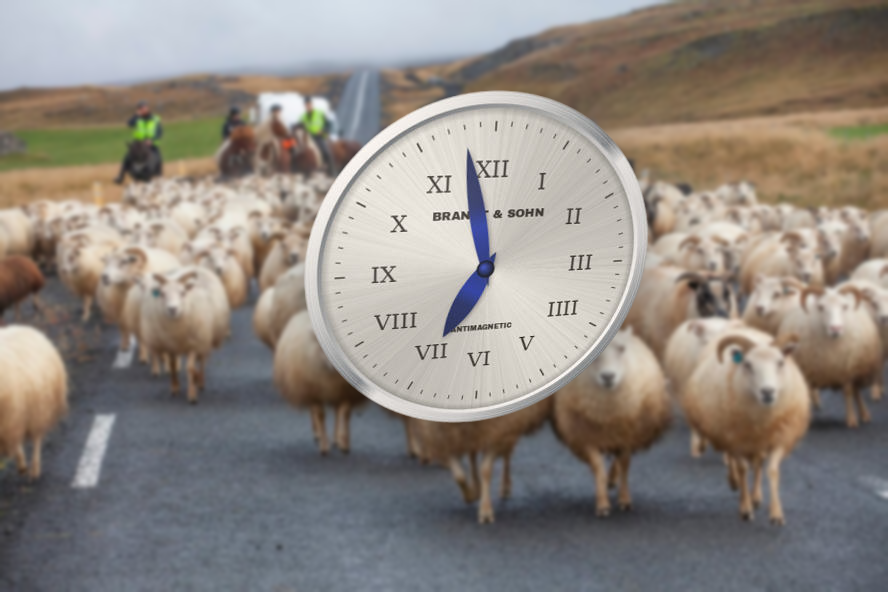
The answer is 6,58
